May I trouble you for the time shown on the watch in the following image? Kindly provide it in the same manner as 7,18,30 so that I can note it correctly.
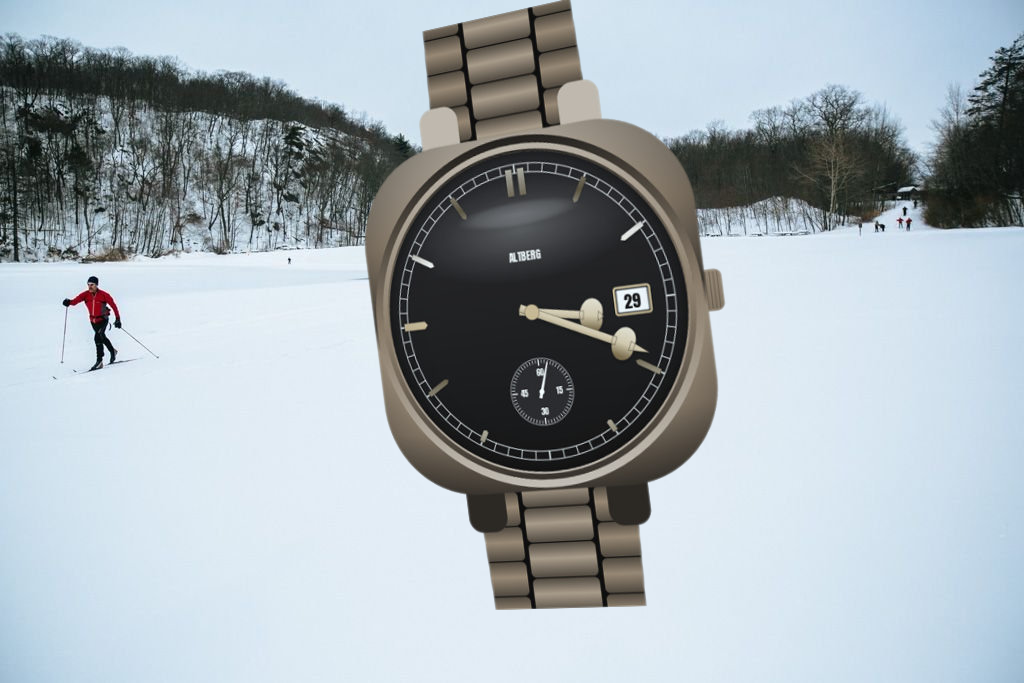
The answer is 3,19,03
